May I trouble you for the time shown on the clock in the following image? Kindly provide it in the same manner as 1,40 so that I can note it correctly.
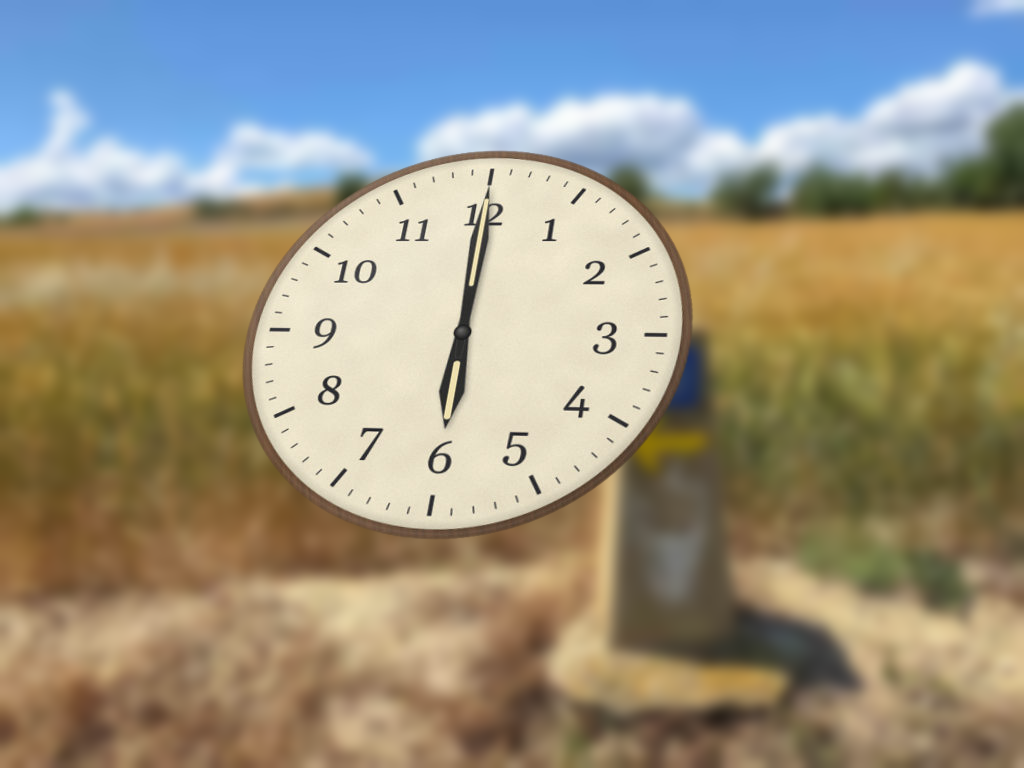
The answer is 6,00
